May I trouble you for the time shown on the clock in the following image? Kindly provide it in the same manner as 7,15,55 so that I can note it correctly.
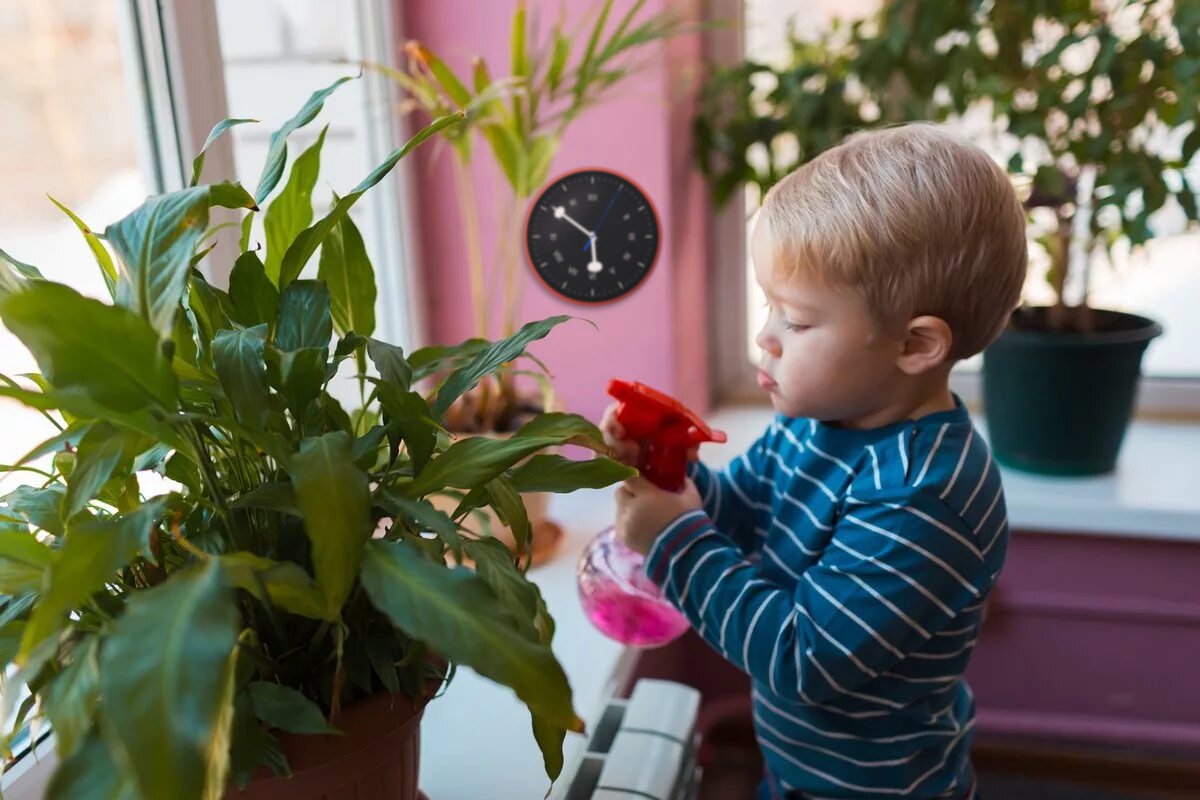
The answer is 5,51,05
